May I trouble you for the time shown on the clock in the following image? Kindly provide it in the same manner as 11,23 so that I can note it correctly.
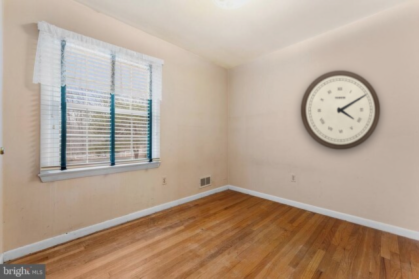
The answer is 4,10
